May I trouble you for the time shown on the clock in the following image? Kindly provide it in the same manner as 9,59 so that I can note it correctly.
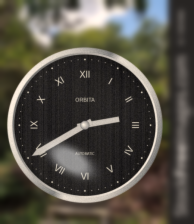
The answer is 2,40
